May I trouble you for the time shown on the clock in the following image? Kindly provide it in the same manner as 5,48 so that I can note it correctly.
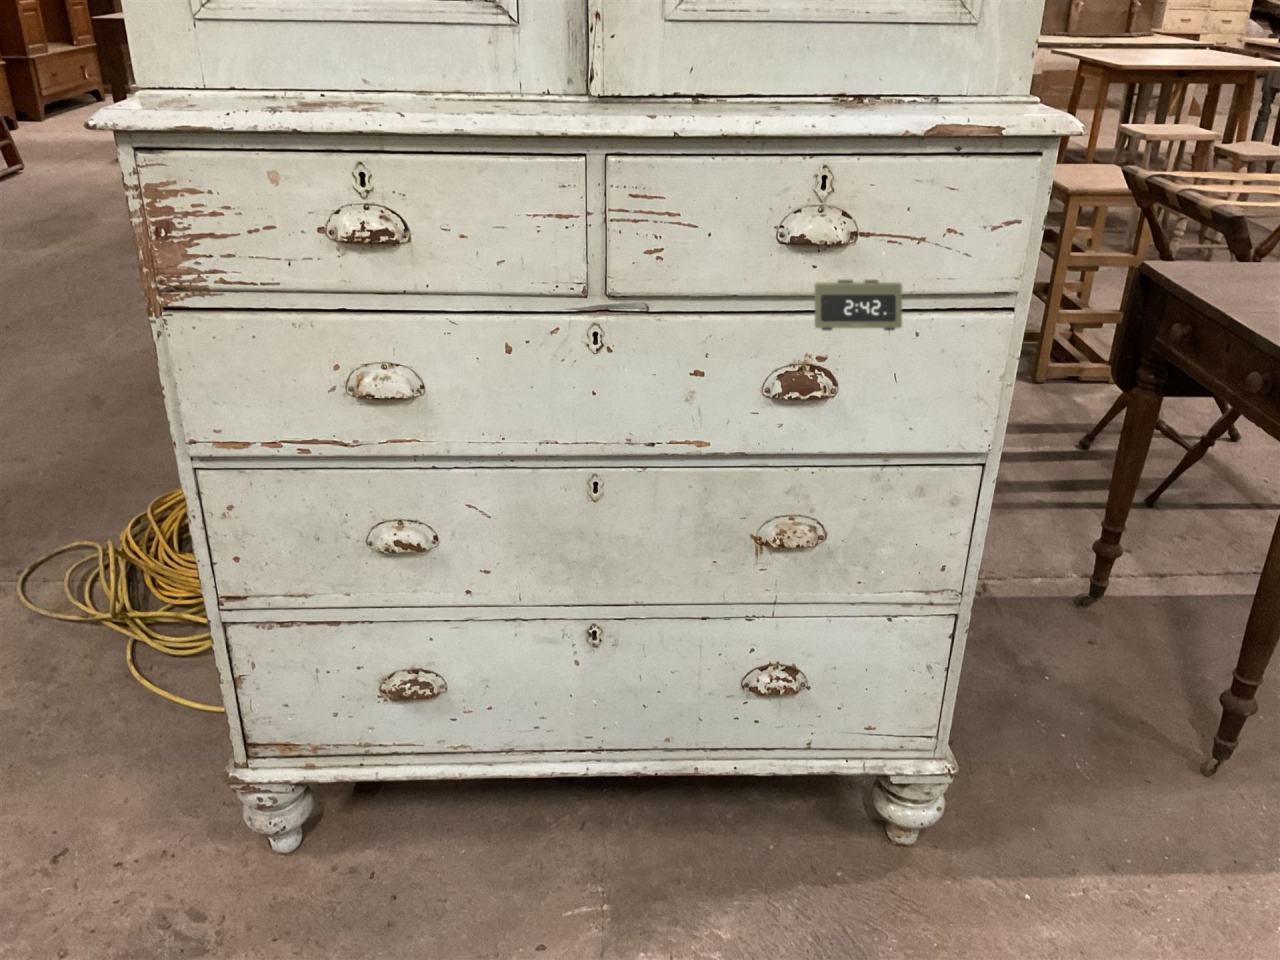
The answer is 2,42
